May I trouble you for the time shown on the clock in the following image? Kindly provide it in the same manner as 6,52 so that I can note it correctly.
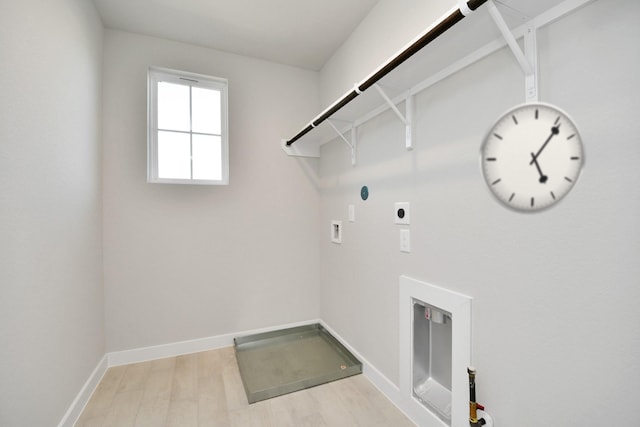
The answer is 5,06
